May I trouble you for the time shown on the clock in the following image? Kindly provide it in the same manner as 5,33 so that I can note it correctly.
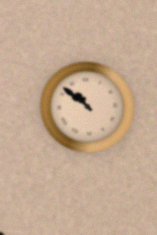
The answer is 10,52
